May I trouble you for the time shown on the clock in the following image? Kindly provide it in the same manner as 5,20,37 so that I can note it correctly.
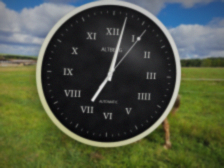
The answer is 7,02,06
